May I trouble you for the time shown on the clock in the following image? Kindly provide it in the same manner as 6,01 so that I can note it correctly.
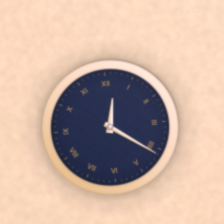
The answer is 12,21
